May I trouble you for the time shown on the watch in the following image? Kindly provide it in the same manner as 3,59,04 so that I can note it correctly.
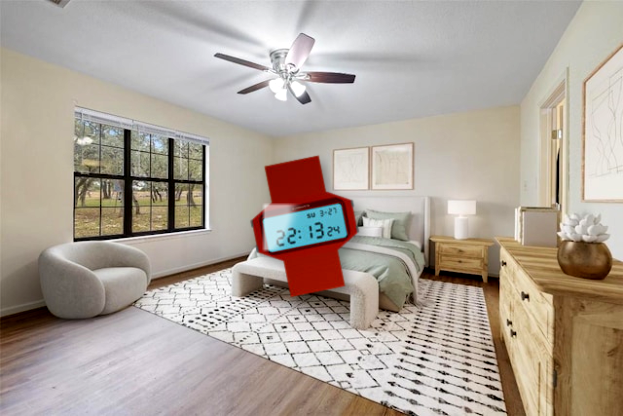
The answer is 22,13,24
